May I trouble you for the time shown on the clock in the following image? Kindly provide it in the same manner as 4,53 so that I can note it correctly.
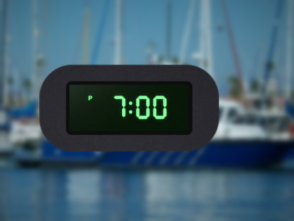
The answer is 7,00
